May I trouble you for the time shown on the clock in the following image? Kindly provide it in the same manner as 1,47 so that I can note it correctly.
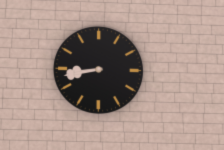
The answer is 8,43
